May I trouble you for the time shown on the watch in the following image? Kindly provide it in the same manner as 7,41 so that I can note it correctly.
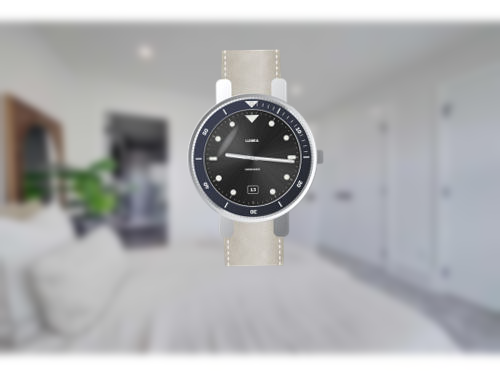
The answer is 9,16
